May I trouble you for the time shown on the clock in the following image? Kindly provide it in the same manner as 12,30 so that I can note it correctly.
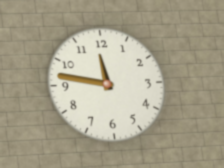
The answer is 11,47
